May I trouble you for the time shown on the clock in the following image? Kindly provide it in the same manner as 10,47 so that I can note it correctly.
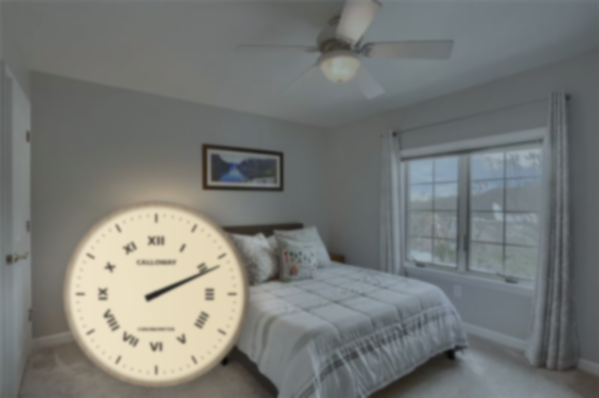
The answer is 2,11
